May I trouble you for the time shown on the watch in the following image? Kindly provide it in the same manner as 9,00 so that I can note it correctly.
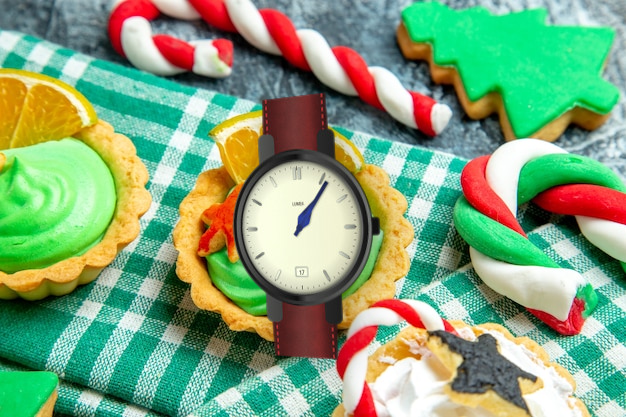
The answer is 1,06
